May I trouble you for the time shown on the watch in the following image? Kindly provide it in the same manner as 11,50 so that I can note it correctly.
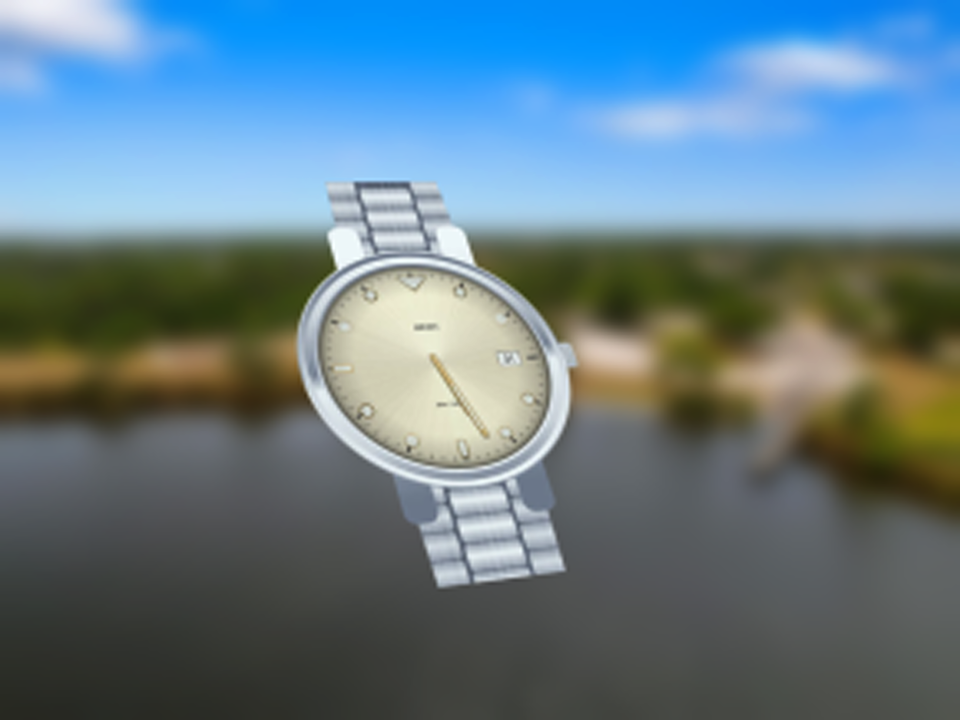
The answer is 5,27
